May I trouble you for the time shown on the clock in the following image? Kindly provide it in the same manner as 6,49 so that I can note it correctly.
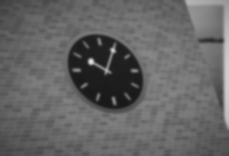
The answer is 10,05
